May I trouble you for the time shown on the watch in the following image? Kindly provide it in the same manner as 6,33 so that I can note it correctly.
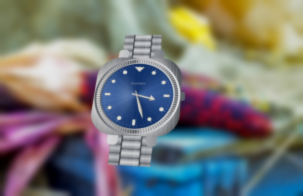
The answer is 3,27
